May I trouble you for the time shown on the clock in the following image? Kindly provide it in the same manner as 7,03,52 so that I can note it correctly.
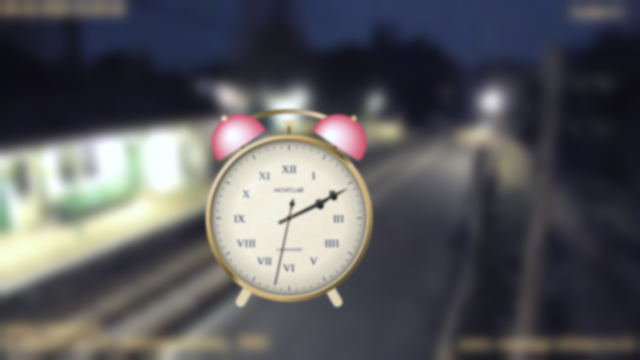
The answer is 2,10,32
